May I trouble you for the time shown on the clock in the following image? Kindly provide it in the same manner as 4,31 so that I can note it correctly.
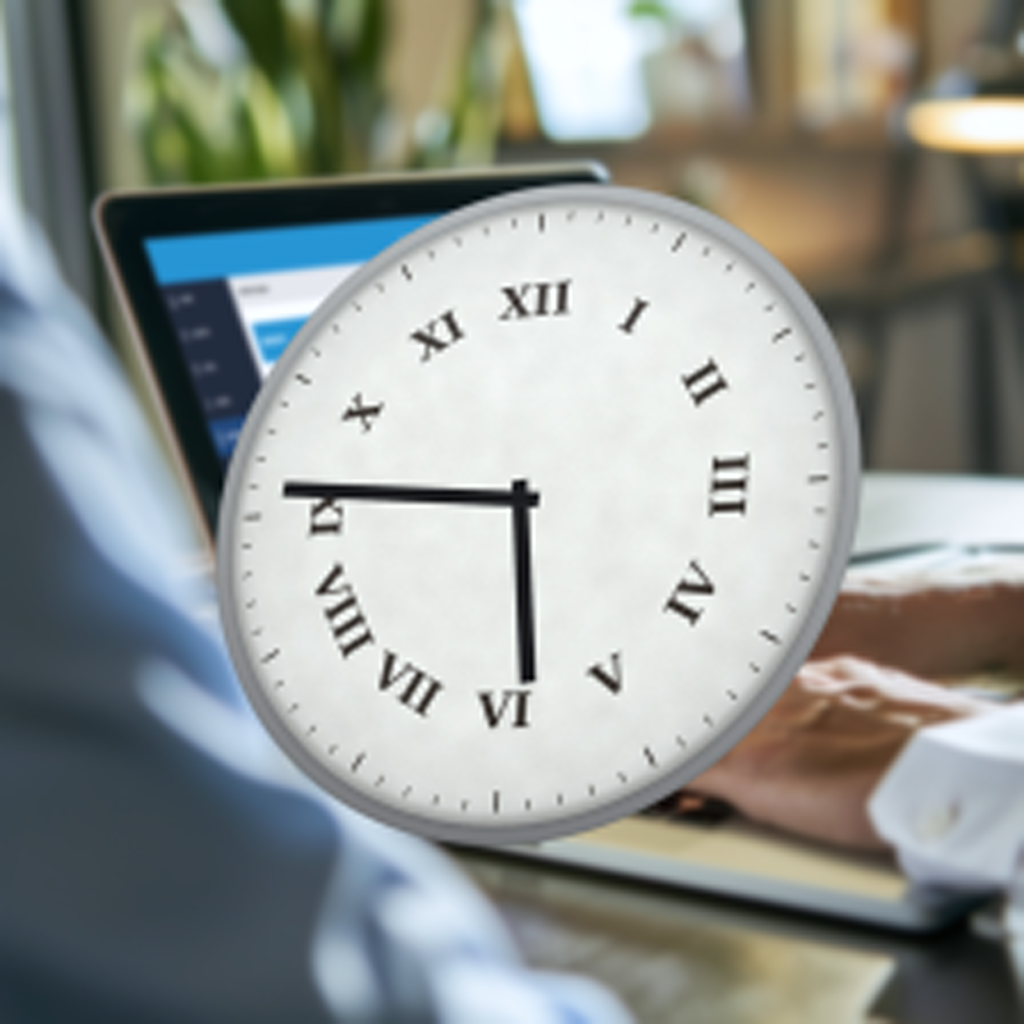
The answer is 5,46
